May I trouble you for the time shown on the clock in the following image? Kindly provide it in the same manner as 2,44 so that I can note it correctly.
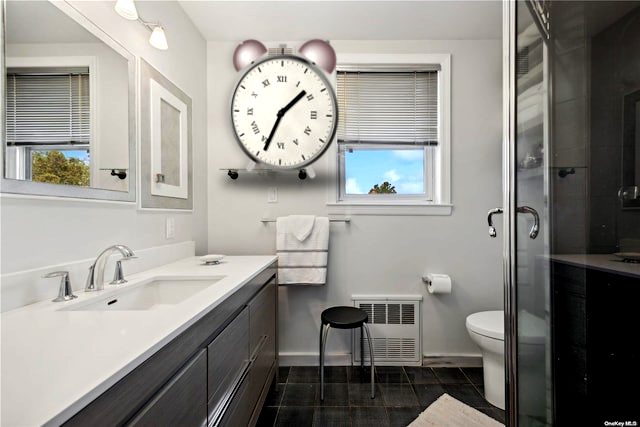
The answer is 1,34
